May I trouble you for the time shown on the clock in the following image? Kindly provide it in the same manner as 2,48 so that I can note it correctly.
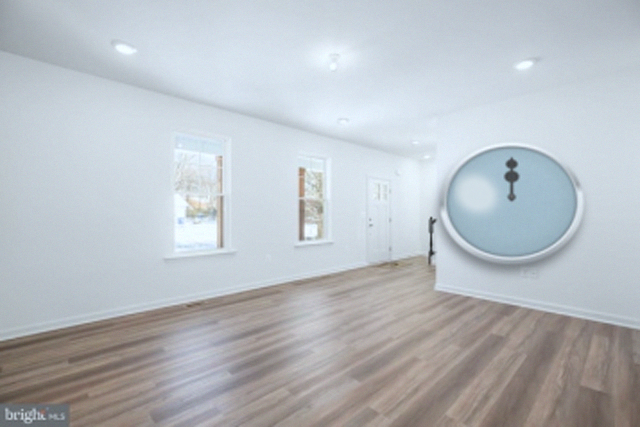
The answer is 12,00
